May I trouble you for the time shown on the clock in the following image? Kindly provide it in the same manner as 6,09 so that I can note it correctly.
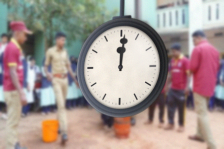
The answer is 12,01
